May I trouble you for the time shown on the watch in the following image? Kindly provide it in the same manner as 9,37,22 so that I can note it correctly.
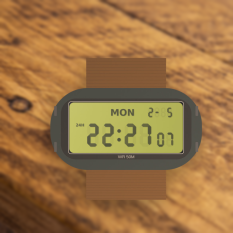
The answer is 22,27,07
